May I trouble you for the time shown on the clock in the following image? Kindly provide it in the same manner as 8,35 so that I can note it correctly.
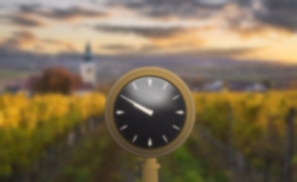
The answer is 9,50
